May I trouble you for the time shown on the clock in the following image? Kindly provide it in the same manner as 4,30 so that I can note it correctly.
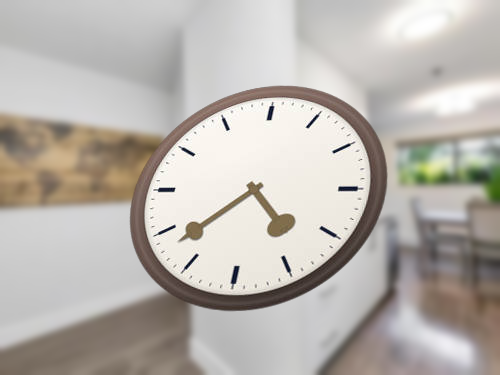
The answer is 4,38
